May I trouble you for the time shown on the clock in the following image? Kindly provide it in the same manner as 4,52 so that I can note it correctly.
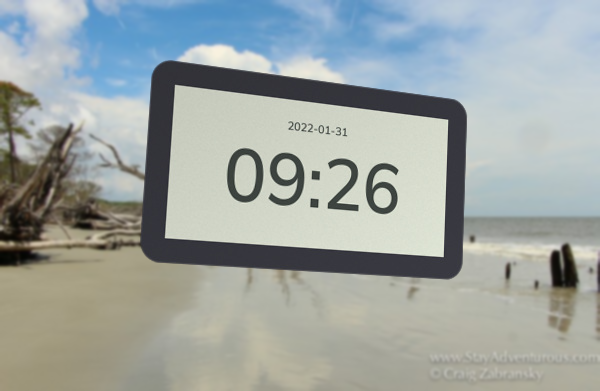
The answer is 9,26
